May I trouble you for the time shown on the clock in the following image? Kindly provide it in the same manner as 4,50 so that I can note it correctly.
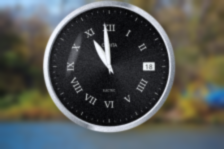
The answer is 10,59
